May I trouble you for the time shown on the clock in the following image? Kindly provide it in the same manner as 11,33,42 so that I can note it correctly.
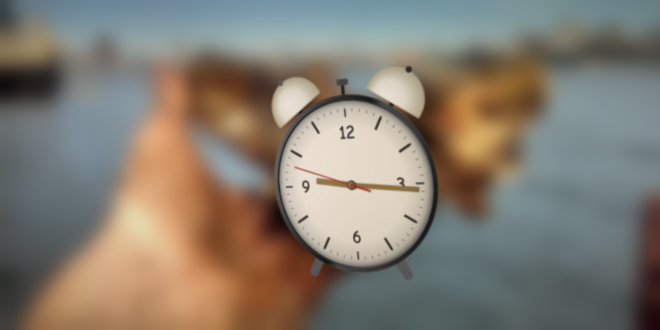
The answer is 9,15,48
